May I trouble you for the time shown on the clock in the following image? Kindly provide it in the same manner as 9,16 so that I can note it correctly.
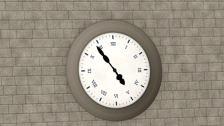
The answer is 4,54
